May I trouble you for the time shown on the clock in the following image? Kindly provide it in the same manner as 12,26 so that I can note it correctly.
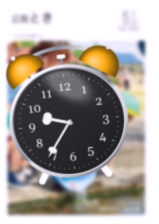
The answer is 9,36
